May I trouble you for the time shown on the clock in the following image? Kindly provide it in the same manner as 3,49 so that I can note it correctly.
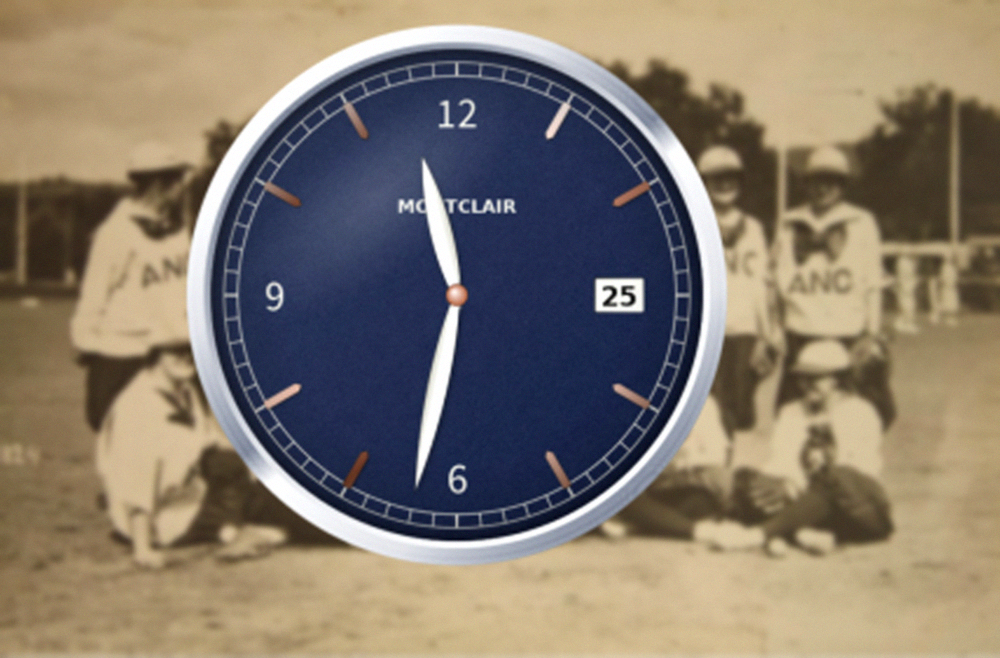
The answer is 11,32
